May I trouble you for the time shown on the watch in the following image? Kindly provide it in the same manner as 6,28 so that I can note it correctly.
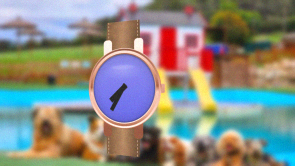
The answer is 7,35
